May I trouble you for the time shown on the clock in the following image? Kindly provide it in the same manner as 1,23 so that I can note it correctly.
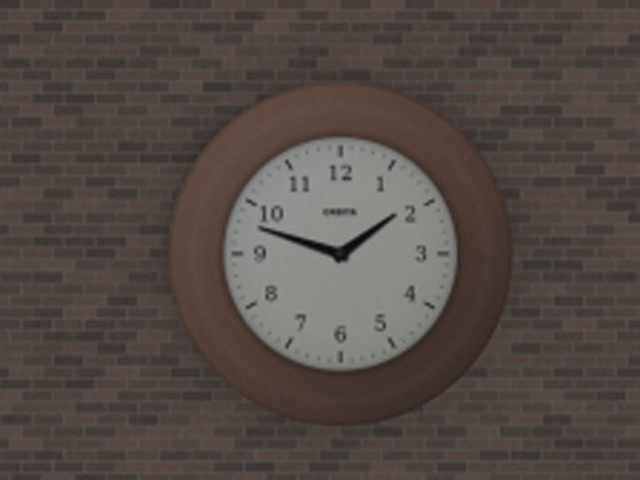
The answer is 1,48
